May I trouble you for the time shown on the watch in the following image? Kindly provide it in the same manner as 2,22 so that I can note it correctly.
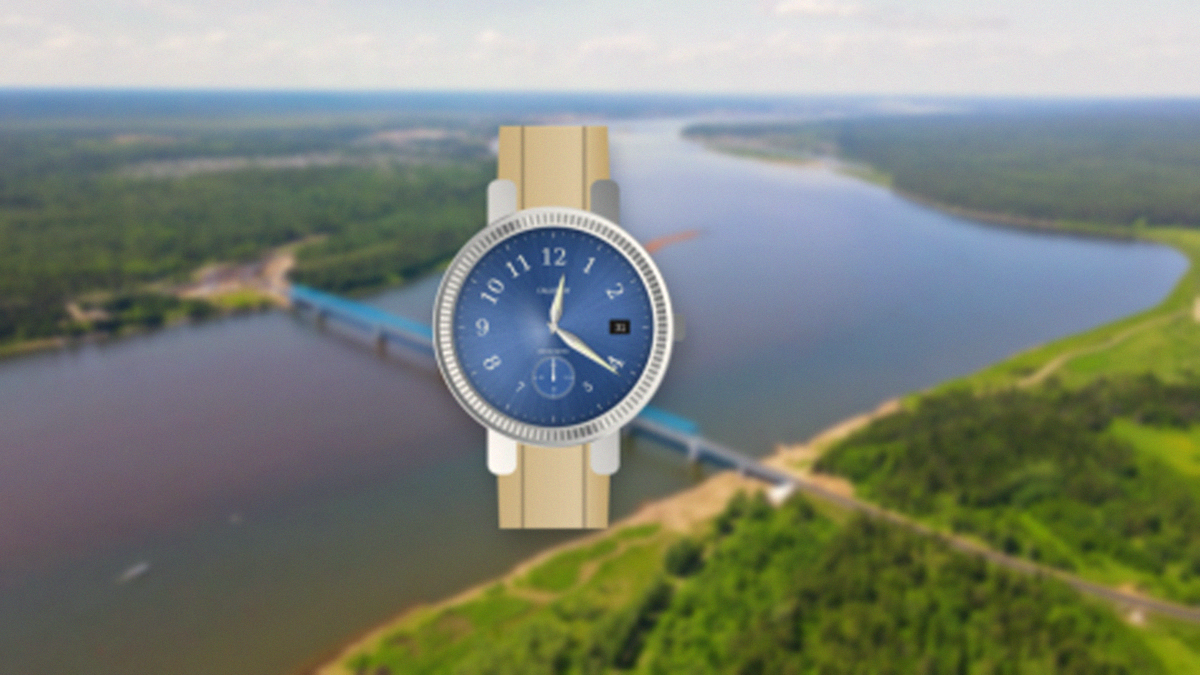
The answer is 12,21
